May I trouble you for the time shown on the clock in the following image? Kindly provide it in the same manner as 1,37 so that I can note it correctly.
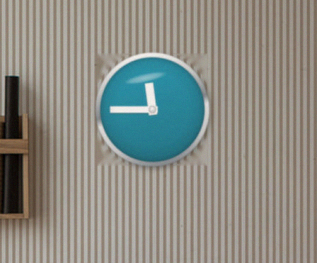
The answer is 11,45
